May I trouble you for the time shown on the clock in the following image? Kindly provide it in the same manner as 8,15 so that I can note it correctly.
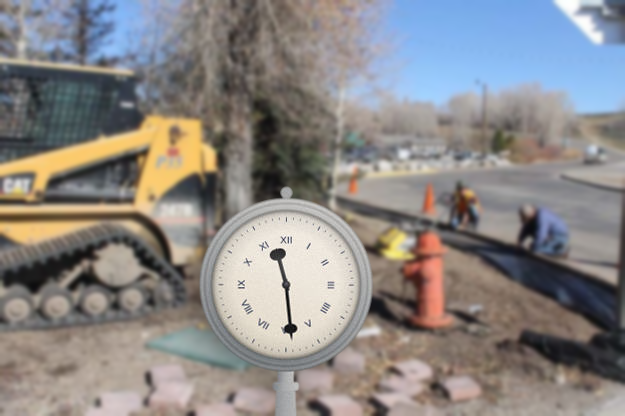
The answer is 11,29
